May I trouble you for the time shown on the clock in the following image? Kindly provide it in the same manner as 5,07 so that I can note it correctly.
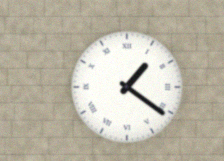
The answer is 1,21
